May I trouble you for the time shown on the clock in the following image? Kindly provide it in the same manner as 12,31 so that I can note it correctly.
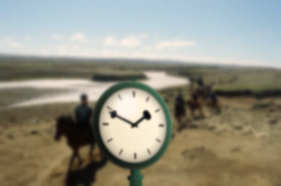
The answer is 1,49
